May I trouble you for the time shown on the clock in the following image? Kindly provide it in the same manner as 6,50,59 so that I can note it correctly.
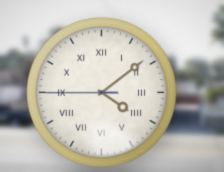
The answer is 4,08,45
